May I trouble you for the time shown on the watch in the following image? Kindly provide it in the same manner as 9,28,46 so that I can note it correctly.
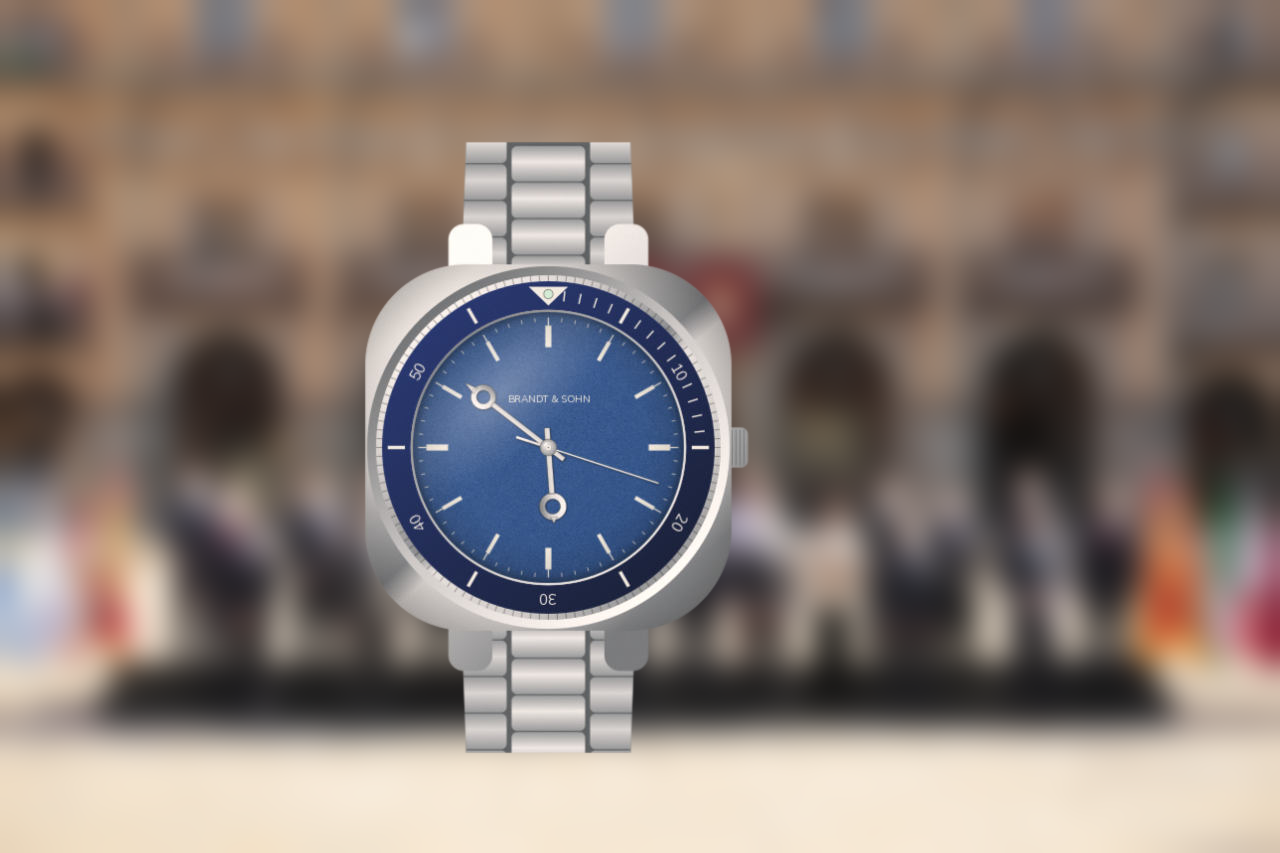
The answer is 5,51,18
